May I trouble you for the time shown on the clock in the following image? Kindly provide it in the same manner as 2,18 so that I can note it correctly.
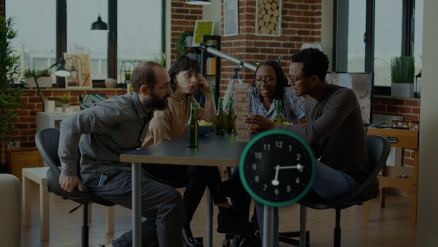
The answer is 6,14
